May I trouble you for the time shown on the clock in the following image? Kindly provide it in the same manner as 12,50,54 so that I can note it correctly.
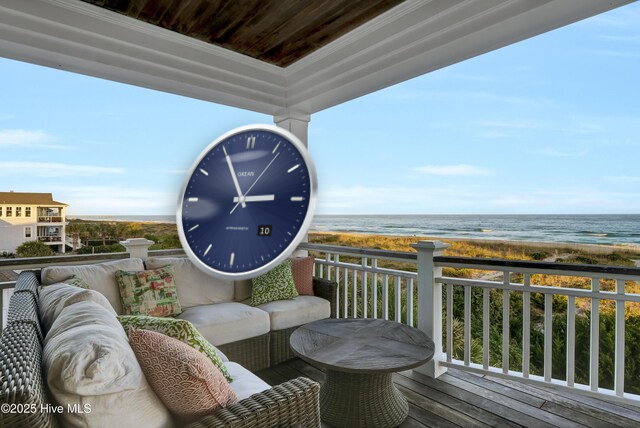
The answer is 2,55,06
